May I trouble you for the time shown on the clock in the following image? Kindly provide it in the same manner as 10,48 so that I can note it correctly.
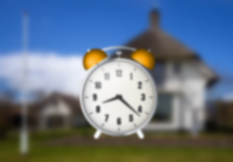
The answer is 8,22
